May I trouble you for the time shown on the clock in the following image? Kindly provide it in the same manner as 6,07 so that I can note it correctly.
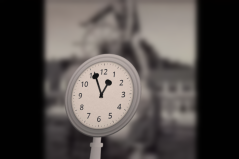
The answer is 12,56
